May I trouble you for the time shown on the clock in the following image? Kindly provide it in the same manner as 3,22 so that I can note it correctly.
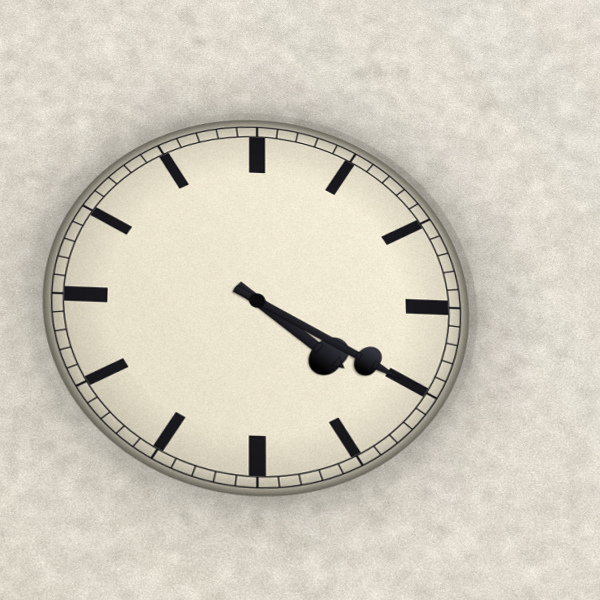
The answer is 4,20
